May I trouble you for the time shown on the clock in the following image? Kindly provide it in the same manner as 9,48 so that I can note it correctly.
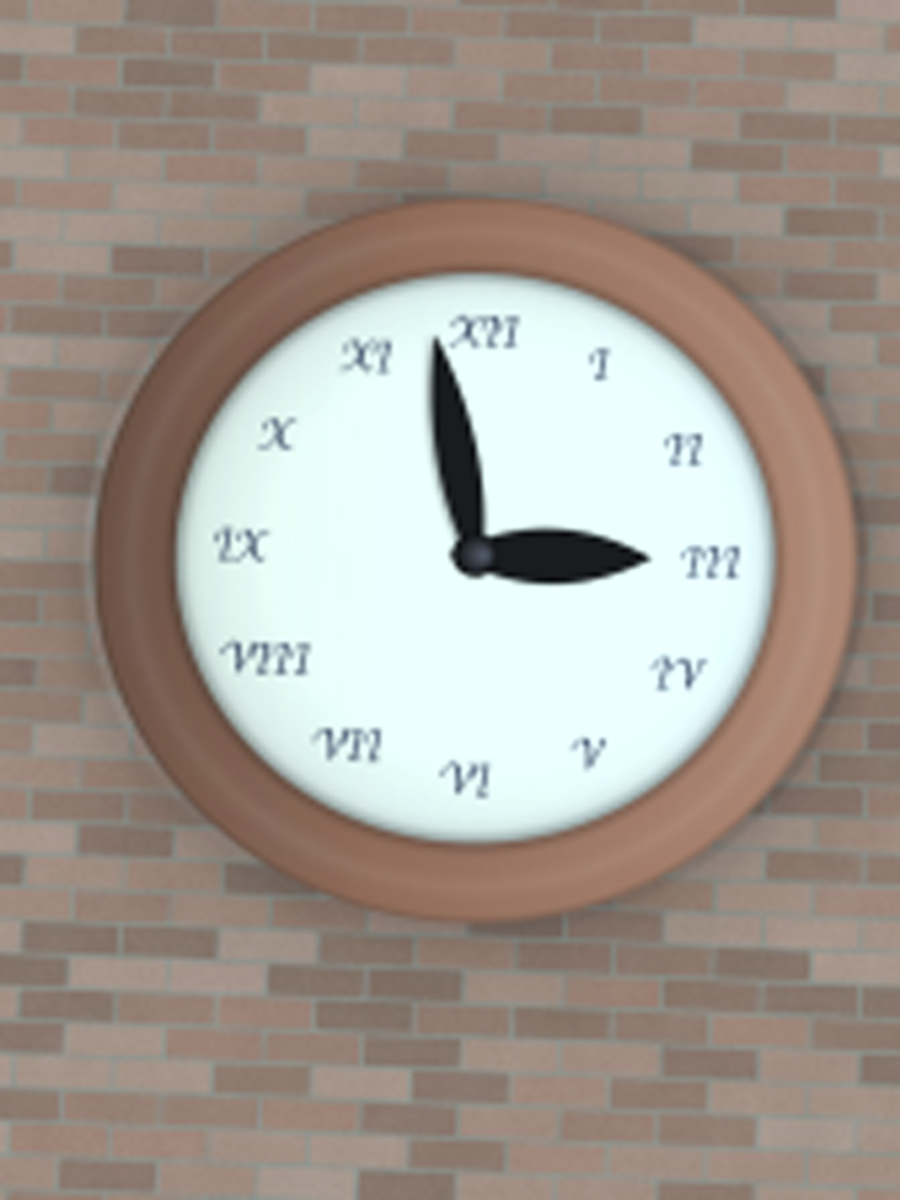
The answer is 2,58
